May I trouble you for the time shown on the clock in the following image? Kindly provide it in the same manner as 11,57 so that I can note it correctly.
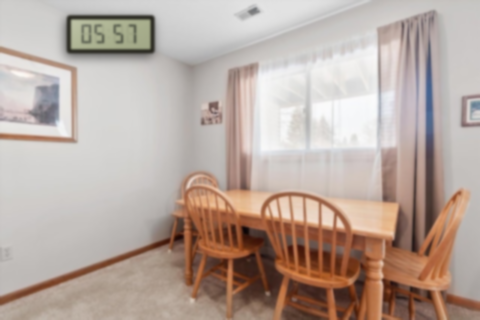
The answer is 5,57
